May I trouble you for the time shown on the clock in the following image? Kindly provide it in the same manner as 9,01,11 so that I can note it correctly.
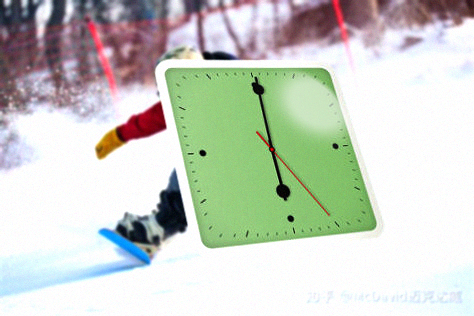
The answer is 6,00,25
